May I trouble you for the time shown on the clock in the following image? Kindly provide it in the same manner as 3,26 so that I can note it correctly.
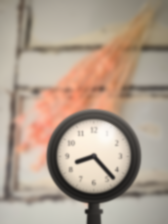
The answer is 8,23
